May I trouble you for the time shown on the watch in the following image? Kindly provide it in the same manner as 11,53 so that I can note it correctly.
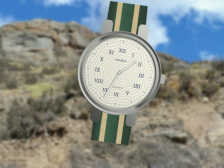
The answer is 1,34
